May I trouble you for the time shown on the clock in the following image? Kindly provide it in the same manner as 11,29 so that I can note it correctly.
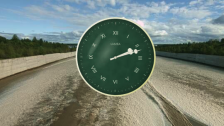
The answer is 2,12
